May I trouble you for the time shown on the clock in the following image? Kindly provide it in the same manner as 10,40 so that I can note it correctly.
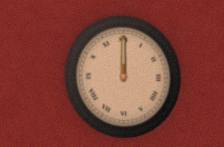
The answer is 12,00
